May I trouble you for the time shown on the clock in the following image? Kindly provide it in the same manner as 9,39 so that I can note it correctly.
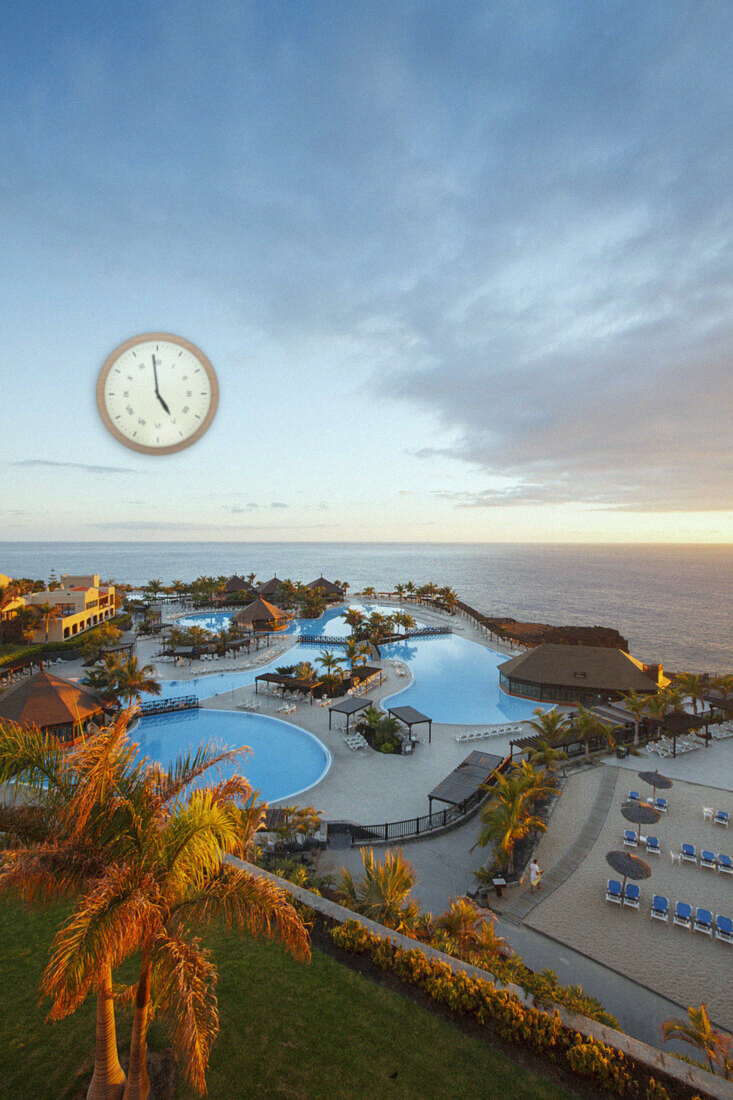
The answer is 4,59
